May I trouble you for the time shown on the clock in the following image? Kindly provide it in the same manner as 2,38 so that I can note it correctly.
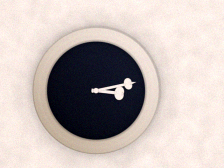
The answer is 3,13
